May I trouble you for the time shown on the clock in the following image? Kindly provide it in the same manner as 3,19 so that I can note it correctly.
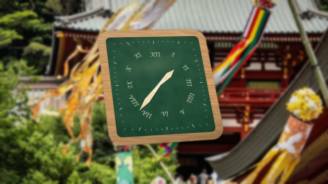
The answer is 1,37
